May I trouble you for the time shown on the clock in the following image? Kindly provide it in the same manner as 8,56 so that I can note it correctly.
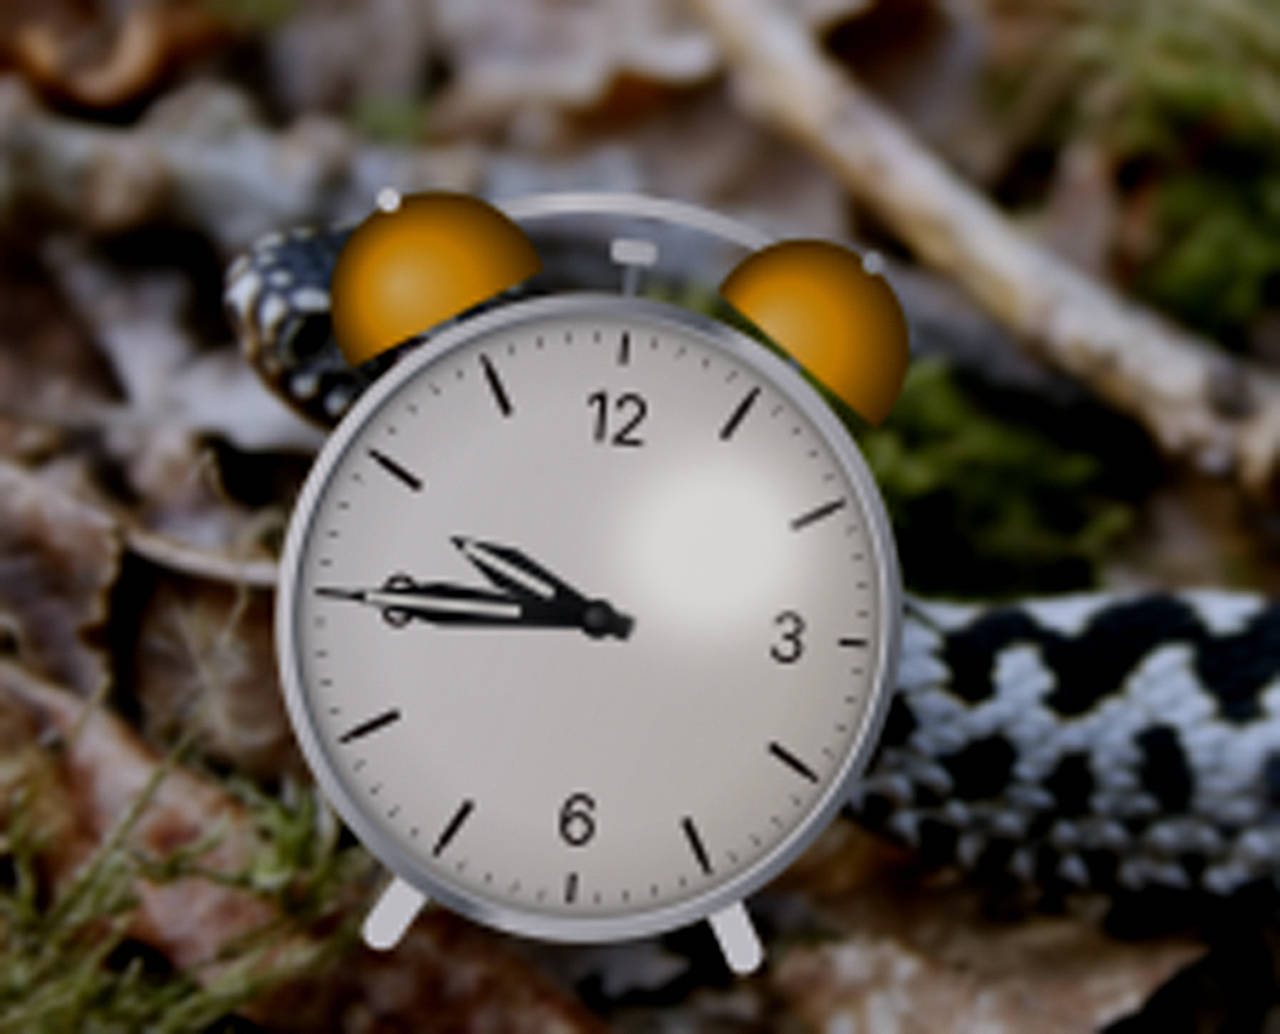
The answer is 9,45
